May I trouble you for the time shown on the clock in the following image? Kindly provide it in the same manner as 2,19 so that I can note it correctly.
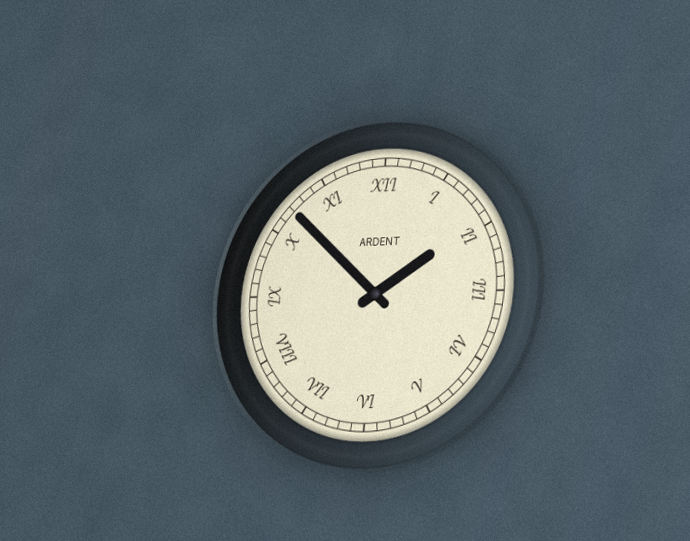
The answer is 1,52
